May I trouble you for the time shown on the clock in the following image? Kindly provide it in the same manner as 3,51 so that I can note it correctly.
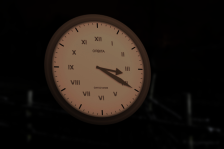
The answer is 3,20
